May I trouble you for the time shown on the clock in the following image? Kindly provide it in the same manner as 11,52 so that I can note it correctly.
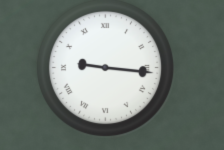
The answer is 9,16
